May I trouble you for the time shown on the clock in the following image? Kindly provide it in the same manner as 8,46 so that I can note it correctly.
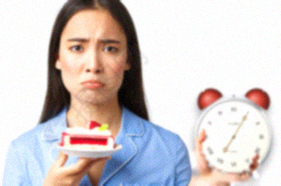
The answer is 7,05
